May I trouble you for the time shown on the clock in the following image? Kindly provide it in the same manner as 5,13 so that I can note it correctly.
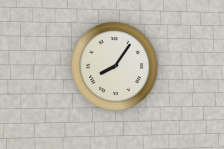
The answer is 8,06
